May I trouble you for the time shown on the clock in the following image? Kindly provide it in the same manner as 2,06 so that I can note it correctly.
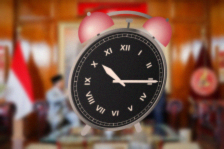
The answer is 10,15
